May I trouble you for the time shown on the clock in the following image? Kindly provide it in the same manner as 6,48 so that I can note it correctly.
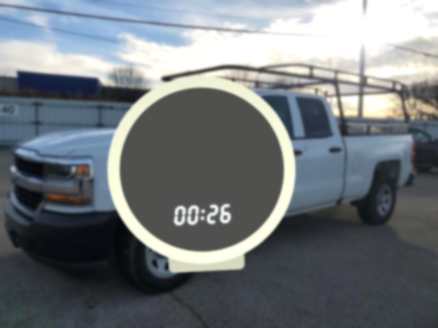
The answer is 0,26
